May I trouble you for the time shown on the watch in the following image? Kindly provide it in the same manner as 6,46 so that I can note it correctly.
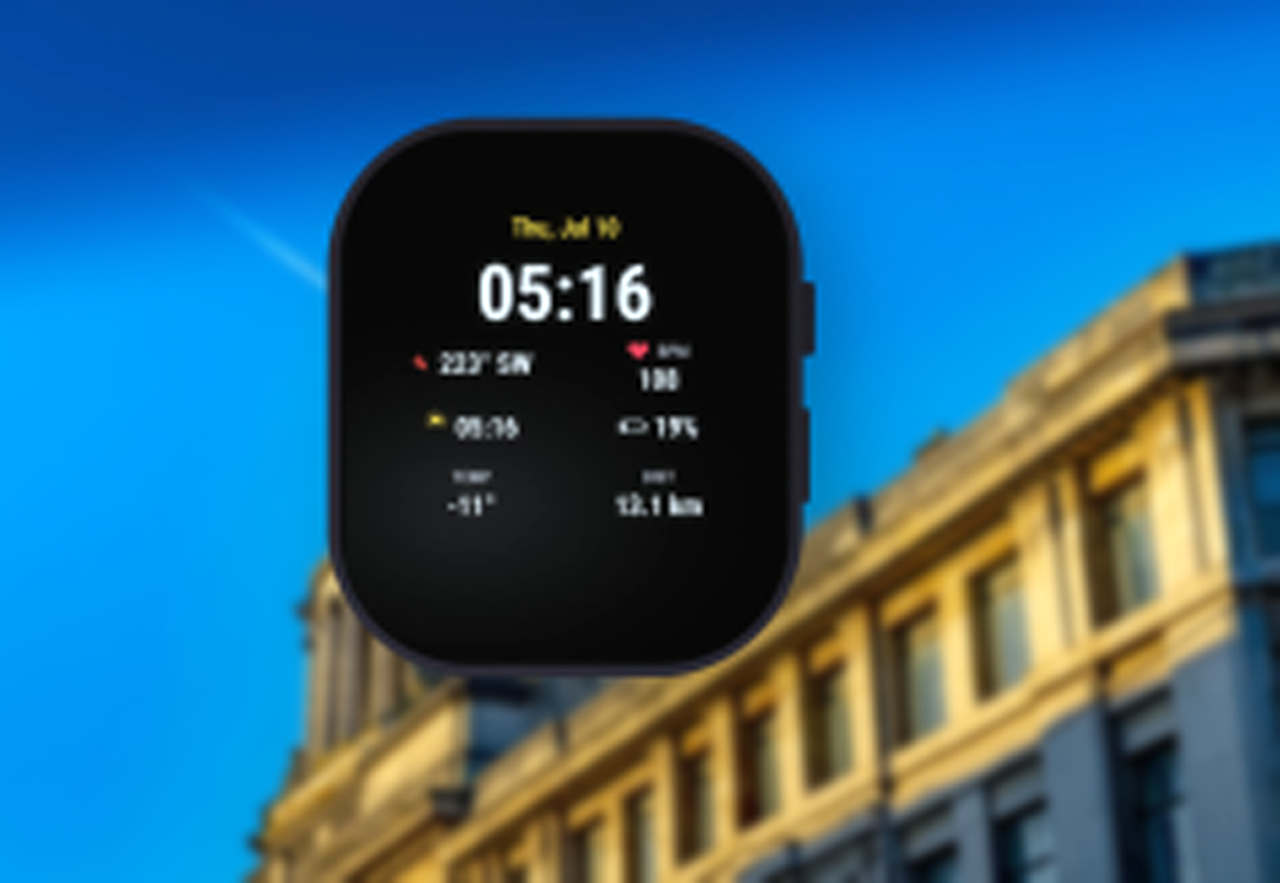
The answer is 5,16
